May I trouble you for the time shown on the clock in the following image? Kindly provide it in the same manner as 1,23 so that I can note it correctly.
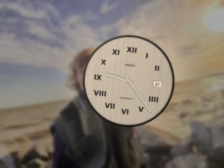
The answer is 9,23
